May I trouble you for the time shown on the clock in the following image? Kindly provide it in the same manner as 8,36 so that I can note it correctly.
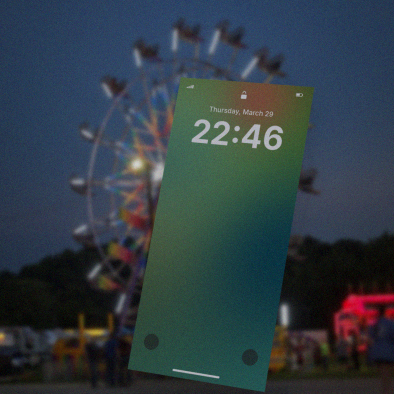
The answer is 22,46
